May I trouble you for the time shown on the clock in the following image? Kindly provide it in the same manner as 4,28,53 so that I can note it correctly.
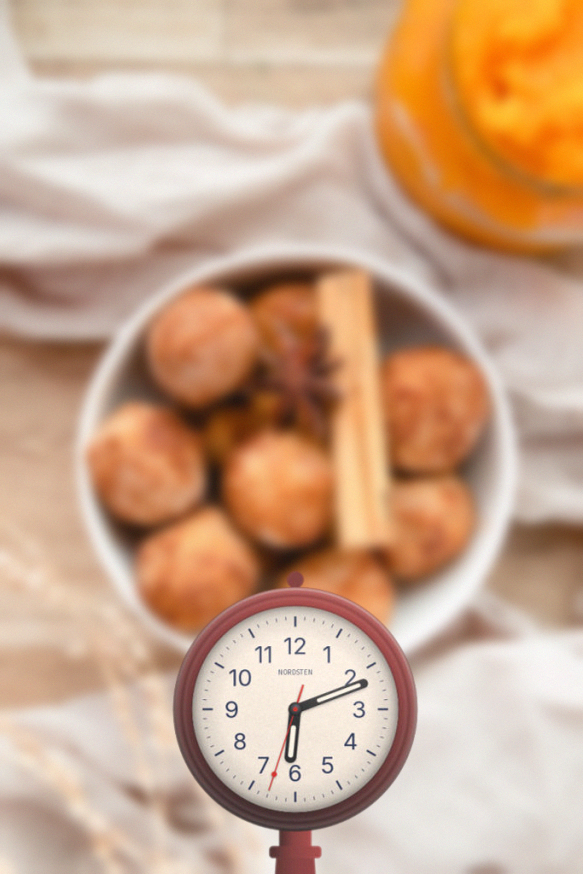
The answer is 6,11,33
